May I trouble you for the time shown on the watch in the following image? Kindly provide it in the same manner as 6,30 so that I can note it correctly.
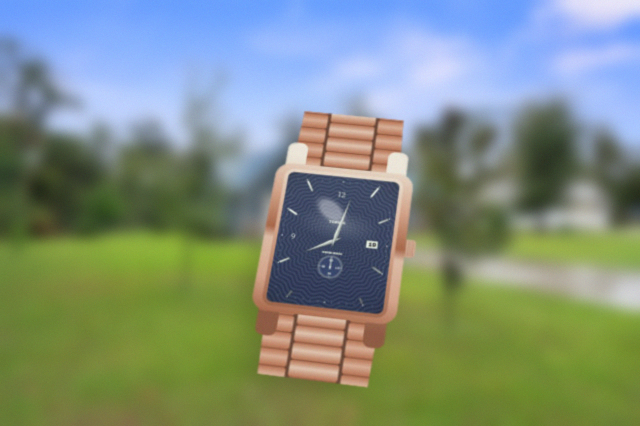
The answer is 8,02
